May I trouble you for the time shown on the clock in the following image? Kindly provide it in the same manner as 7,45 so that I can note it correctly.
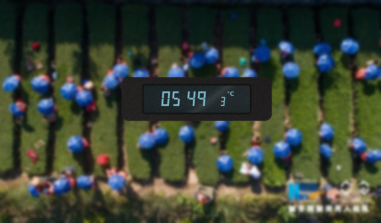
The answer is 5,49
